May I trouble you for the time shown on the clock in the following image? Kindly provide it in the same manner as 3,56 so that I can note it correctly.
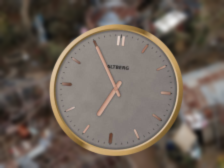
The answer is 6,55
